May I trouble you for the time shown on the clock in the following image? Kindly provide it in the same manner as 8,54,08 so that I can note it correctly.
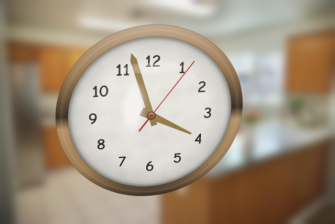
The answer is 3,57,06
